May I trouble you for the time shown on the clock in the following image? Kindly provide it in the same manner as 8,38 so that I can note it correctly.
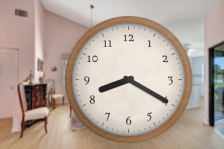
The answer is 8,20
